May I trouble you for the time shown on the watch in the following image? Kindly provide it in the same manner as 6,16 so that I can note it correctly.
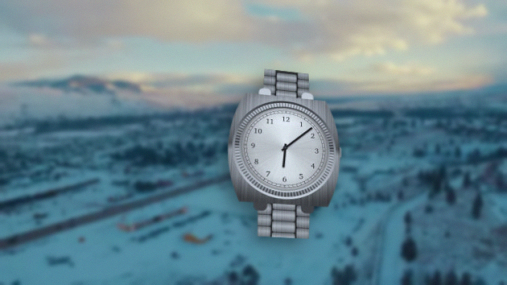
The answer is 6,08
